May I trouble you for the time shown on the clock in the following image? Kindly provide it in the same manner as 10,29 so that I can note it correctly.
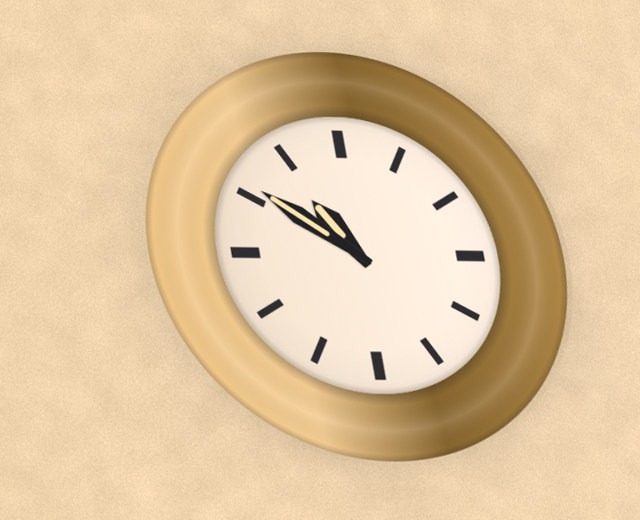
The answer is 10,51
